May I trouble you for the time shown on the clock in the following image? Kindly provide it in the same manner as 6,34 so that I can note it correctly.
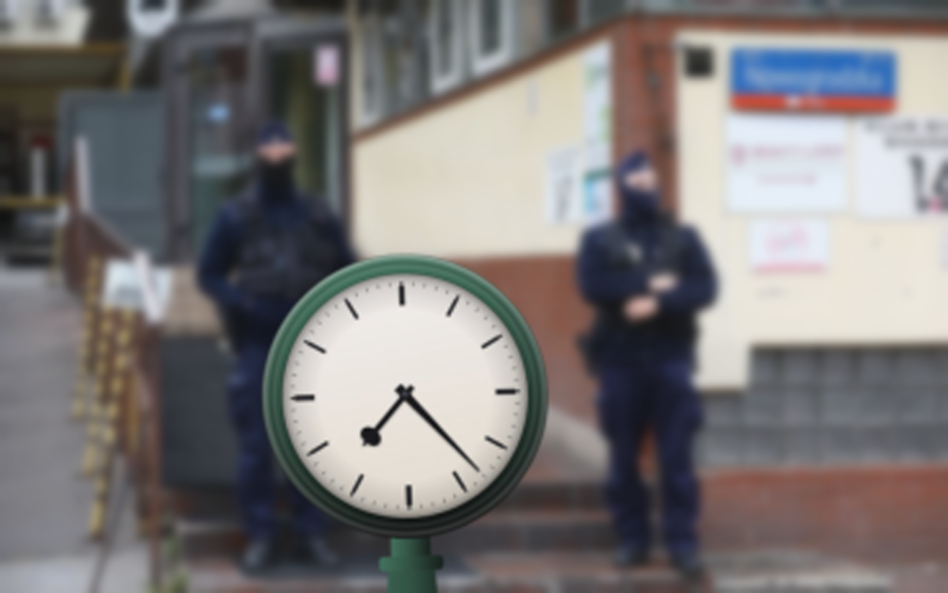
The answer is 7,23
